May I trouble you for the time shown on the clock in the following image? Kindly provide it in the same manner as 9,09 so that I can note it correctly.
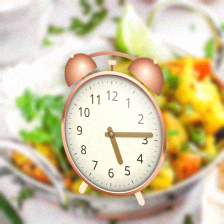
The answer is 5,14
